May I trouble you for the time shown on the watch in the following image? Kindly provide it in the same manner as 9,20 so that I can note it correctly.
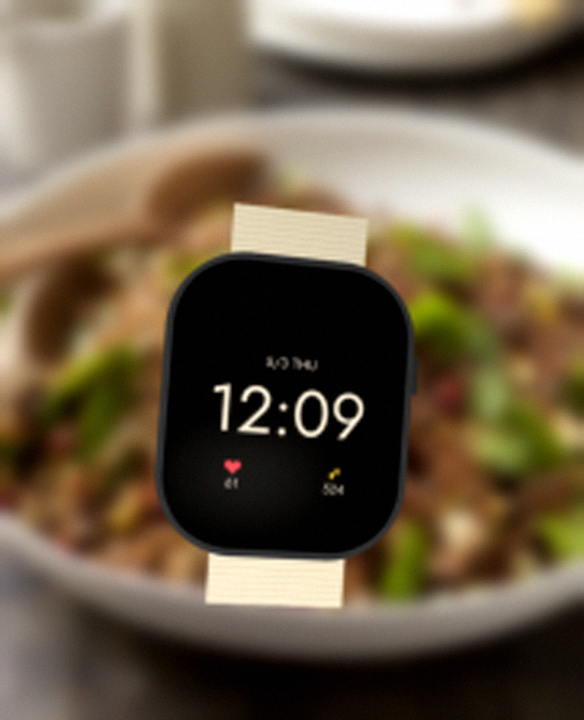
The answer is 12,09
